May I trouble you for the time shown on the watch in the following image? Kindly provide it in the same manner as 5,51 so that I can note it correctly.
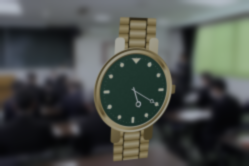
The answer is 5,20
